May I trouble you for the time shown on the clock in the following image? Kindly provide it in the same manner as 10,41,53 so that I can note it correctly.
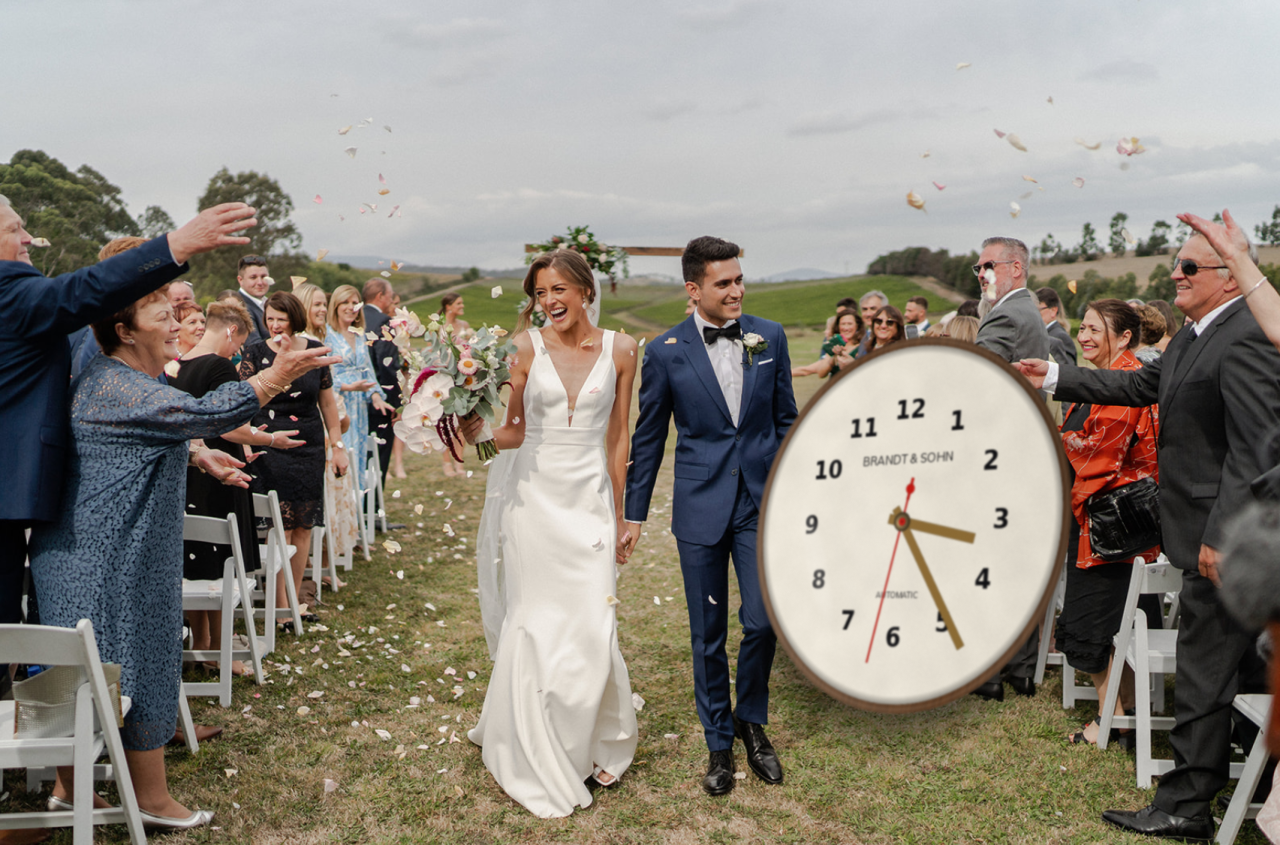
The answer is 3,24,32
